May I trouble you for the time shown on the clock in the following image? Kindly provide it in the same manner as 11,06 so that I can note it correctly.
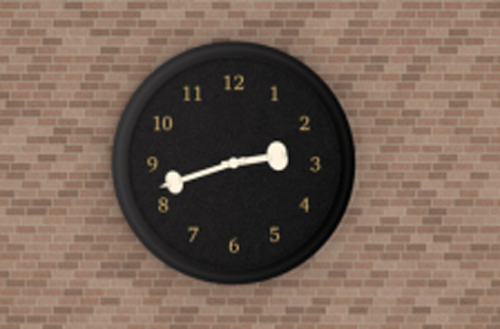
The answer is 2,42
